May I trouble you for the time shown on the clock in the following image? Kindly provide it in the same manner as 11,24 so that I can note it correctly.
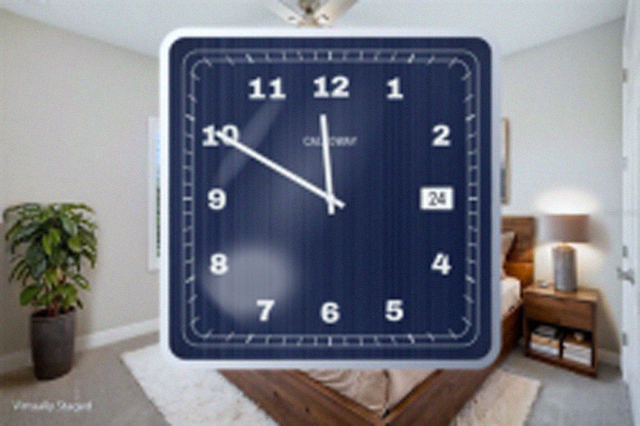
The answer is 11,50
